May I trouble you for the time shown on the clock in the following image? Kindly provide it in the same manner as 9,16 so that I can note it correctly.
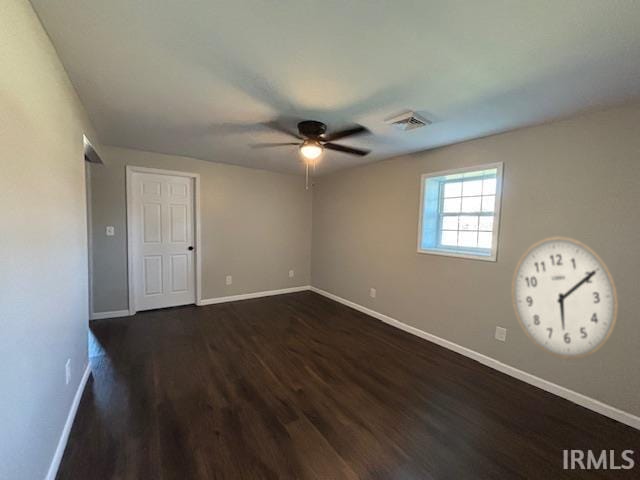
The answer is 6,10
